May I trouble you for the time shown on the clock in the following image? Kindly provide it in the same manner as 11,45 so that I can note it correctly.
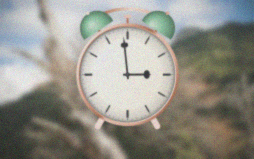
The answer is 2,59
